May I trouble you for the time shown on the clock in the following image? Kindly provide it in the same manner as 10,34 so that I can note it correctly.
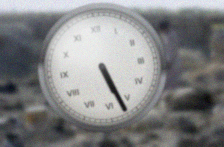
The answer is 5,27
